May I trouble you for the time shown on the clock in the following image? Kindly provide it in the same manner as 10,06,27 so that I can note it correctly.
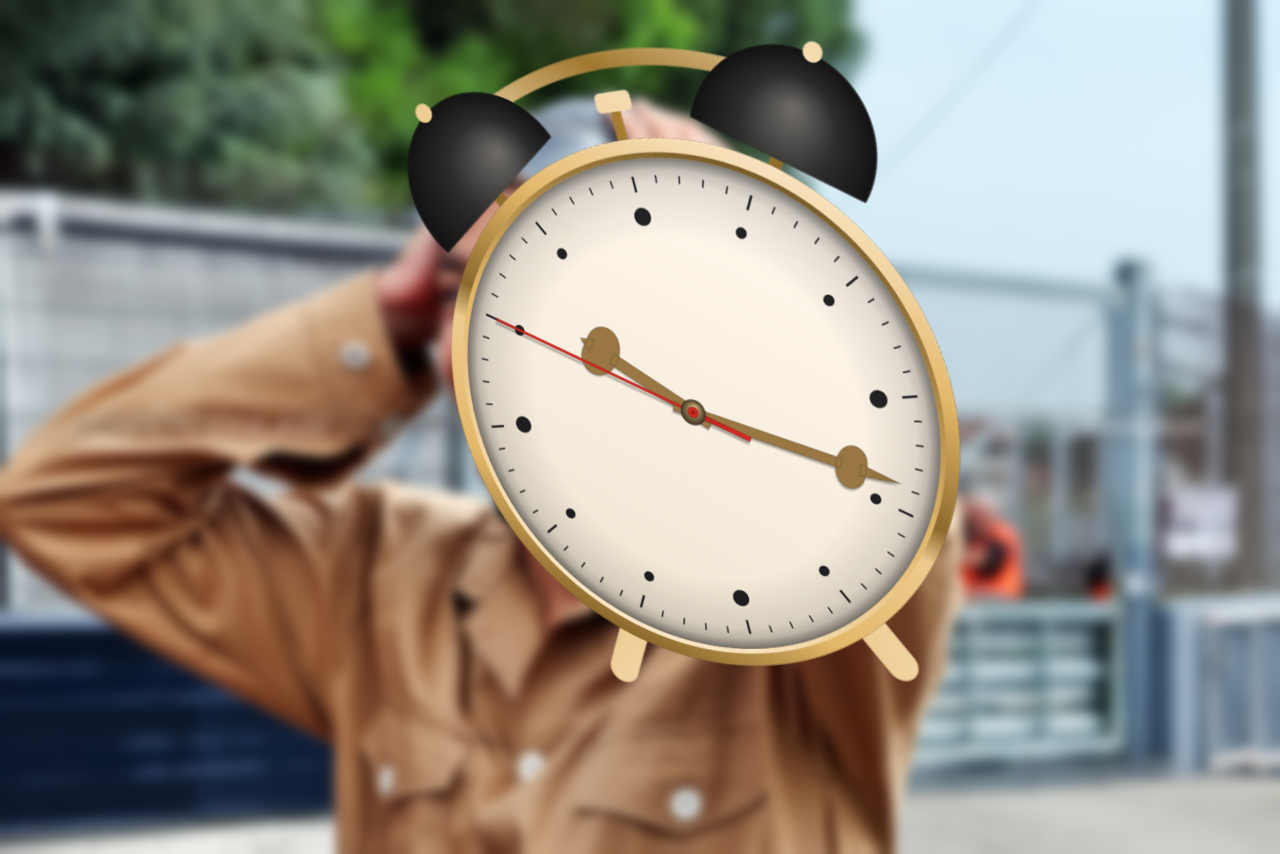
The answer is 10,18,50
